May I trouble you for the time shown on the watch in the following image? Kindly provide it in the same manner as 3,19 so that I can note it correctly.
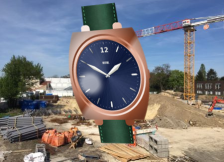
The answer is 1,50
